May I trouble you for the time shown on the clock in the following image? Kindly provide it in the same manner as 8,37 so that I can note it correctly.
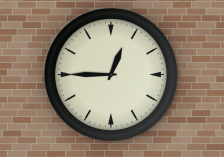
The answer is 12,45
